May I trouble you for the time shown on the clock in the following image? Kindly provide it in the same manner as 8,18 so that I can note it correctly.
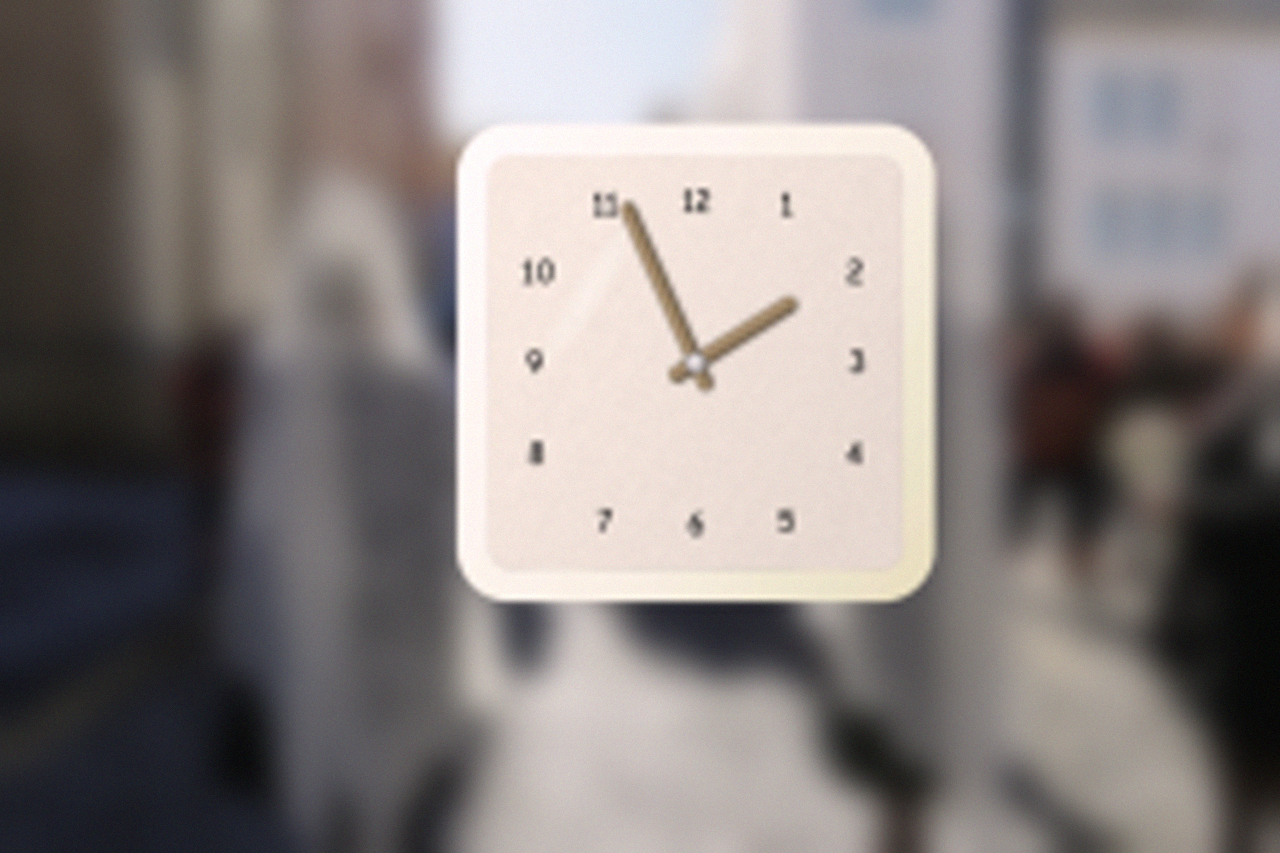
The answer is 1,56
